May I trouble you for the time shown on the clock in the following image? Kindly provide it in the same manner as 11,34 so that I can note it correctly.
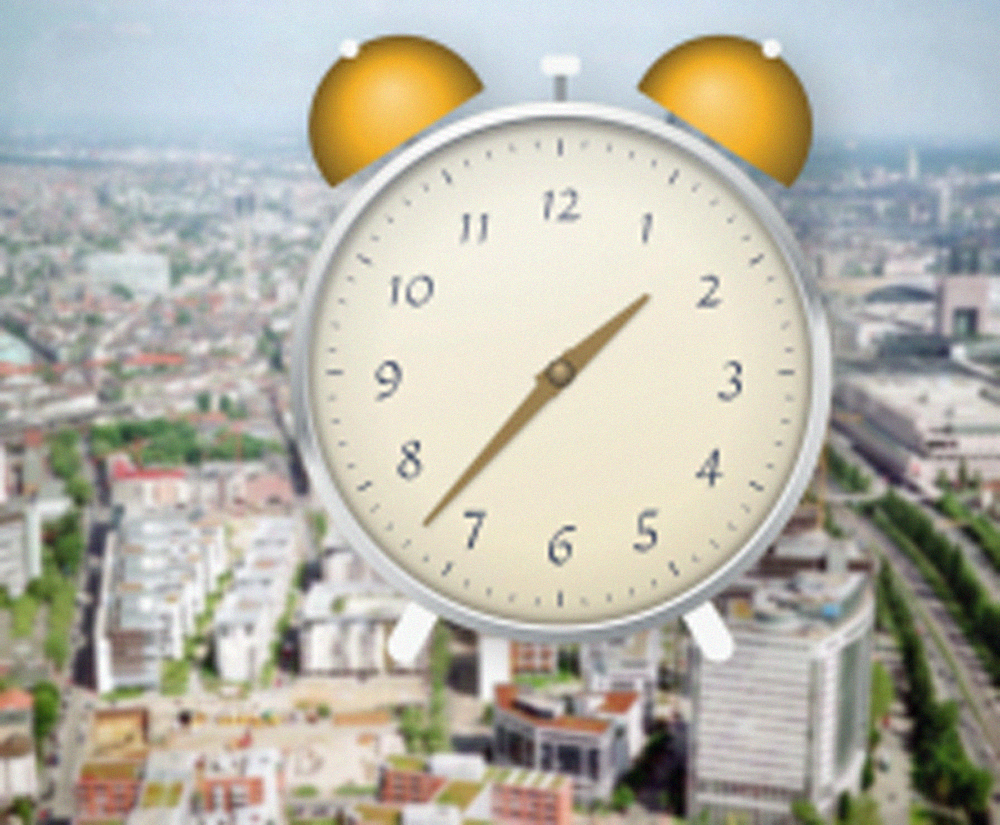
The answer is 1,37
